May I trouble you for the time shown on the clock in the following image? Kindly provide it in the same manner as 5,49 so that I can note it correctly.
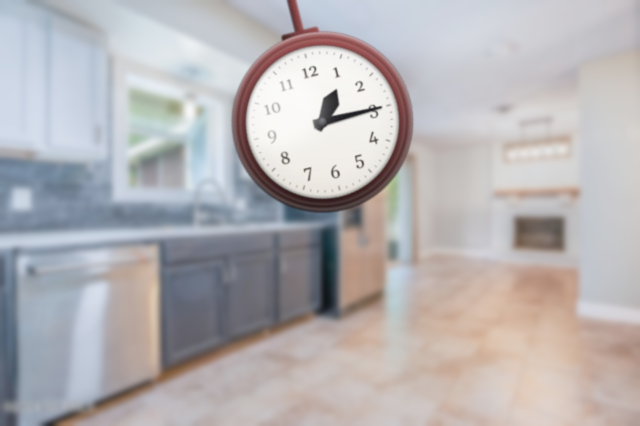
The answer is 1,15
